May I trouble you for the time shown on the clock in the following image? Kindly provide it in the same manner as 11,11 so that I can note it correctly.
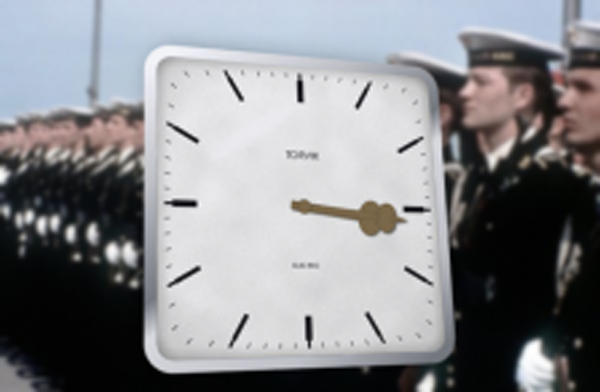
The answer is 3,16
